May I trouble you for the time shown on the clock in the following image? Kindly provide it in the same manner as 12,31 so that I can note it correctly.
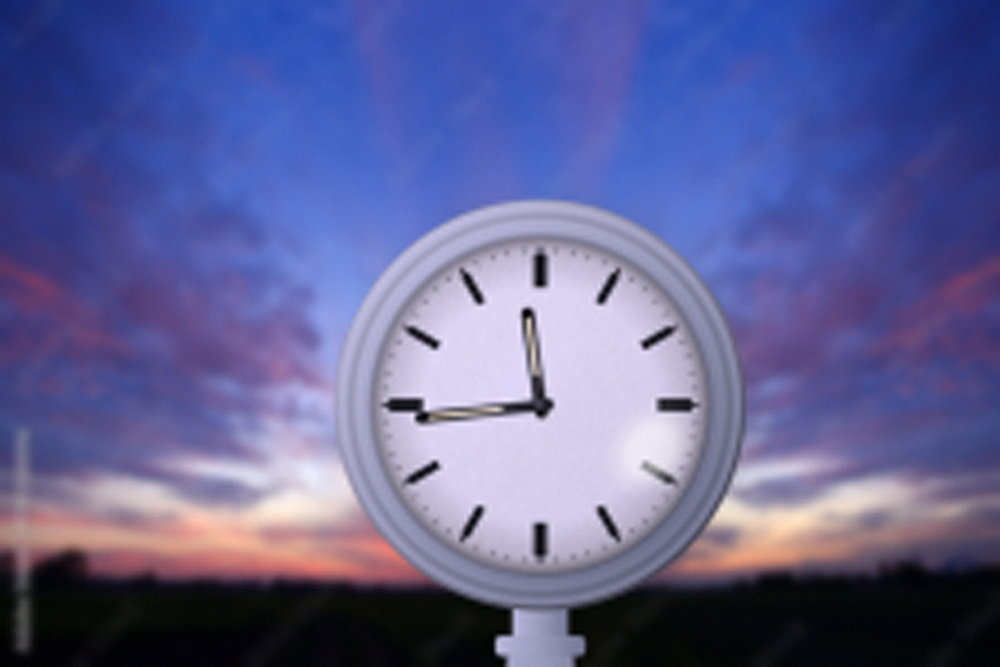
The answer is 11,44
